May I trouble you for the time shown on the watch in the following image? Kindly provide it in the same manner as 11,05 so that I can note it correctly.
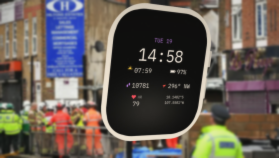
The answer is 14,58
